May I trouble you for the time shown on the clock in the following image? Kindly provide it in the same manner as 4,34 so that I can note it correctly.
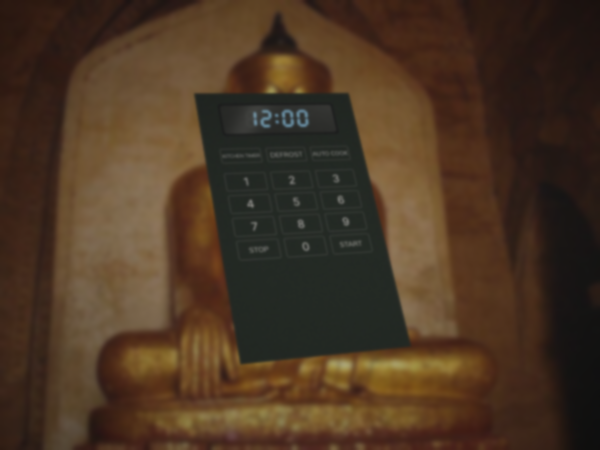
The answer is 12,00
